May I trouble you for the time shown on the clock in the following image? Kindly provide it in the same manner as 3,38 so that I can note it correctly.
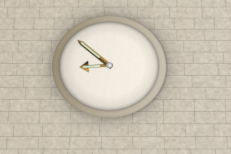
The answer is 8,52
